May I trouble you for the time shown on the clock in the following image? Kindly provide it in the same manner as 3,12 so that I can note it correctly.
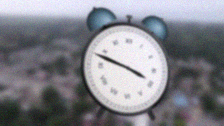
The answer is 3,48
